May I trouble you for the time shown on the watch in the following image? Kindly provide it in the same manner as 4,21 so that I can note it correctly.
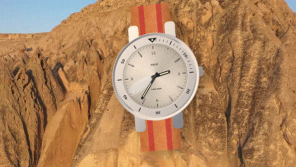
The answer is 2,36
